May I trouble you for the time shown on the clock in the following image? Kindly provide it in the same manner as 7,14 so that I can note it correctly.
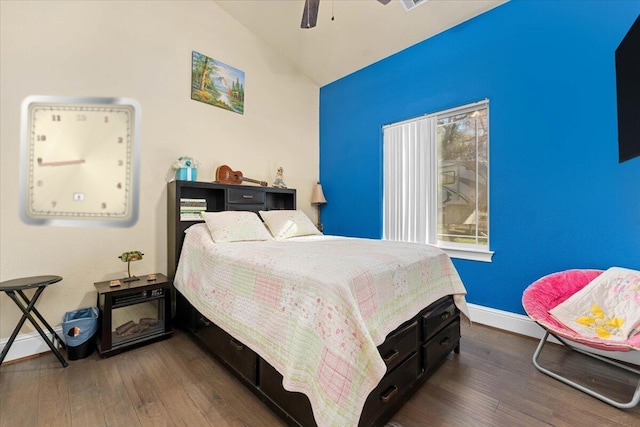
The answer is 8,44
